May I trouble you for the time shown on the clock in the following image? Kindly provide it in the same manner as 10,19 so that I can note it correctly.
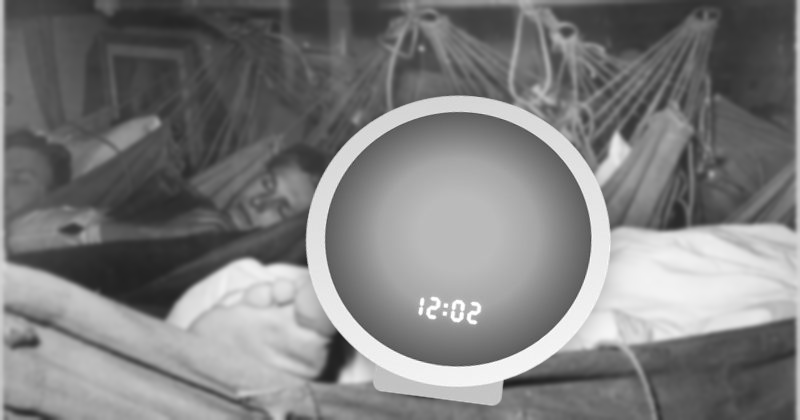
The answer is 12,02
